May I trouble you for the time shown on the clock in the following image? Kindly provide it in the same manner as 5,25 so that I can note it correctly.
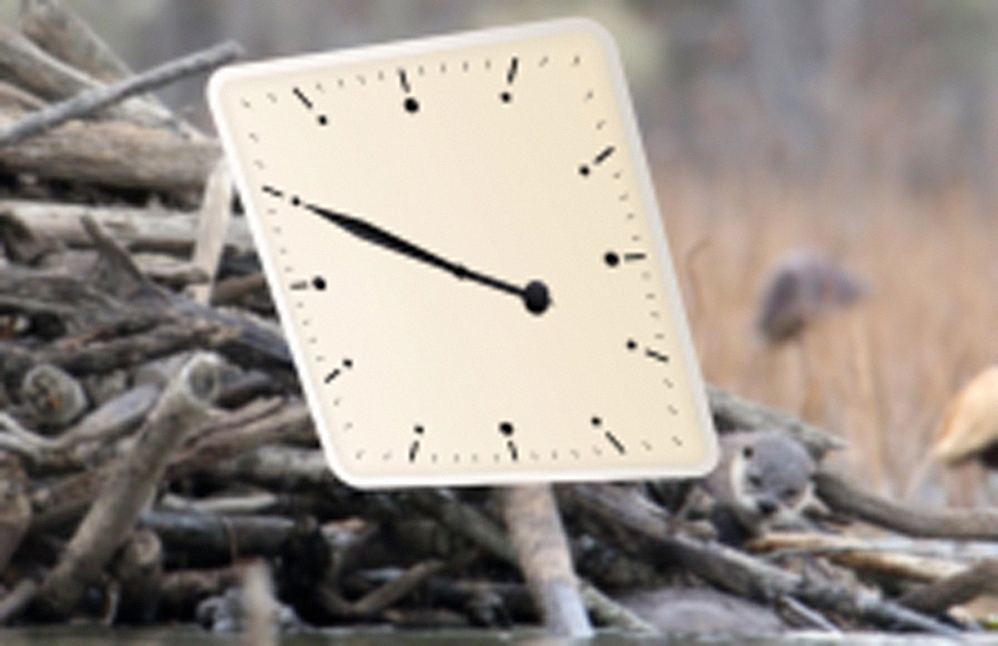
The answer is 3,50
